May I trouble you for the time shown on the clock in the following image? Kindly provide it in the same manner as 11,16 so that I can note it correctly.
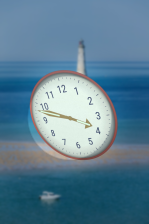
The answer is 3,48
